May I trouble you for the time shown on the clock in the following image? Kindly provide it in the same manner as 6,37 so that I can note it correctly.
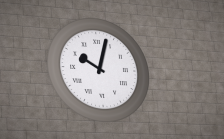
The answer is 10,03
